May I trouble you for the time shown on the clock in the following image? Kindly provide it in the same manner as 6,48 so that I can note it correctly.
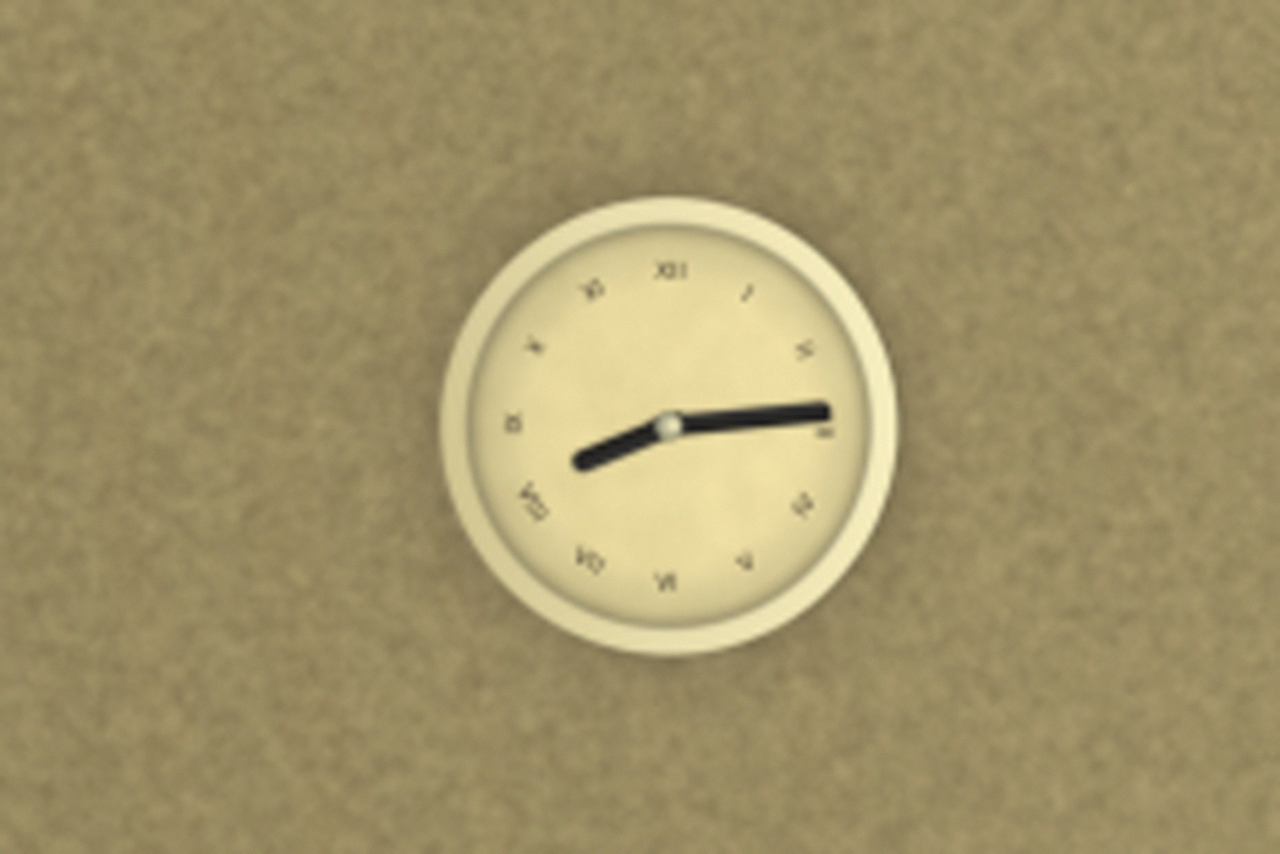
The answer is 8,14
